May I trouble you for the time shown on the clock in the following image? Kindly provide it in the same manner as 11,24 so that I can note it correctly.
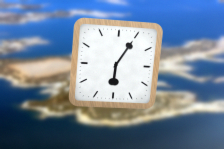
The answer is 6,05
